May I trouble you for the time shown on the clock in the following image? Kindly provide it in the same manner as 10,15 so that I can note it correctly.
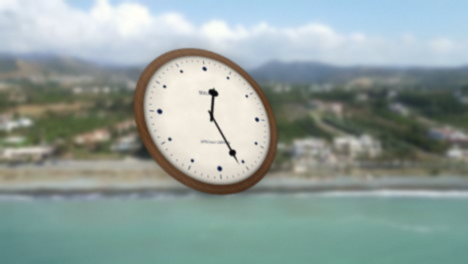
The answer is 12,26
